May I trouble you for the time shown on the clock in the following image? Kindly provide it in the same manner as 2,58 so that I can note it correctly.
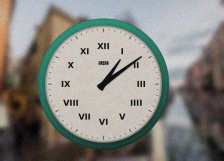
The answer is 1,09
